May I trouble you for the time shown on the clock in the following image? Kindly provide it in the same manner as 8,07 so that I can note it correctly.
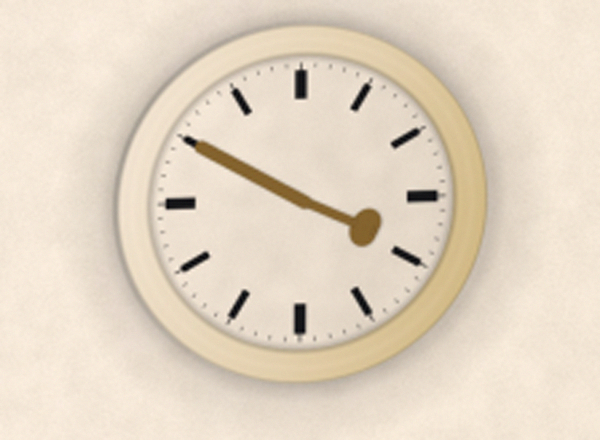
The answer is 3,50
